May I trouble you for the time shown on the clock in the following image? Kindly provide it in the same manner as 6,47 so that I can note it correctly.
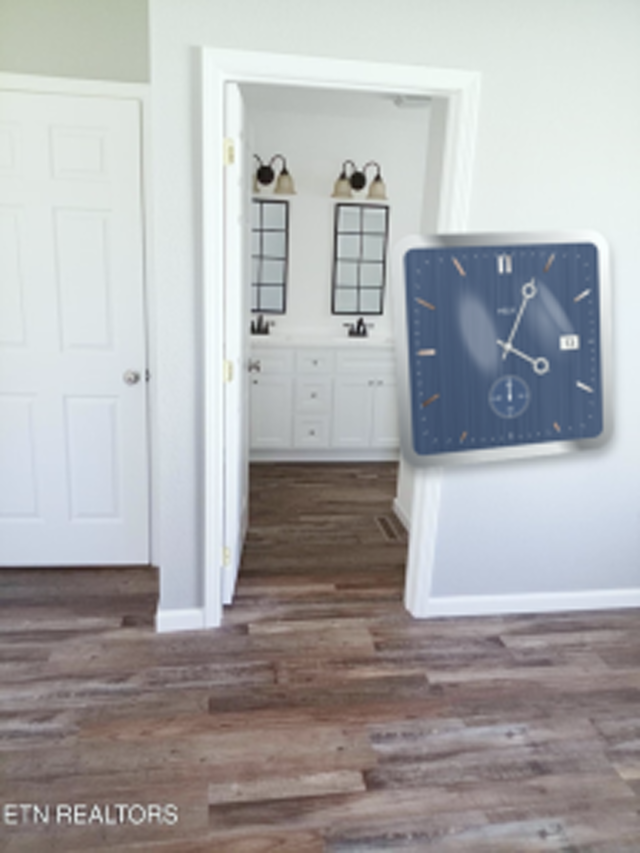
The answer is 4,04
